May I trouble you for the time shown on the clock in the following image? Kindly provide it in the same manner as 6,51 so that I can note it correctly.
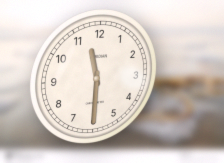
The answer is 11,30
